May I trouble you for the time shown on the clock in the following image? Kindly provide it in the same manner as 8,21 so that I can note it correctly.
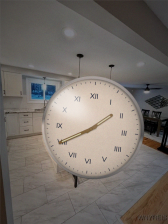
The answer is 1,40
